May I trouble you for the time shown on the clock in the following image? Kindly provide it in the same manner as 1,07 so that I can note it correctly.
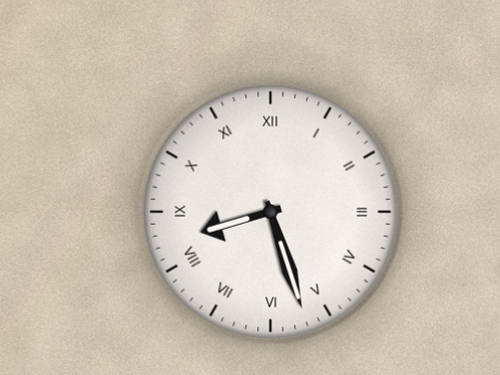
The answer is 8,27
